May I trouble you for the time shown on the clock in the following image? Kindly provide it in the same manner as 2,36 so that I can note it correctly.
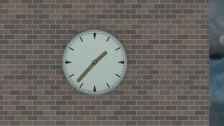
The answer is 1,37
